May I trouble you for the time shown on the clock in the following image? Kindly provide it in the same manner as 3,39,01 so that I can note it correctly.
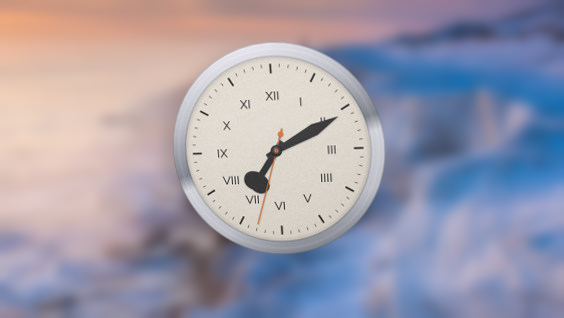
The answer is 7,10,33
